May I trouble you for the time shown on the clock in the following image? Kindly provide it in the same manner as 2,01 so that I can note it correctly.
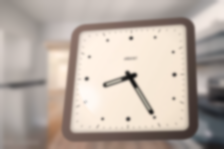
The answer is 8,25
